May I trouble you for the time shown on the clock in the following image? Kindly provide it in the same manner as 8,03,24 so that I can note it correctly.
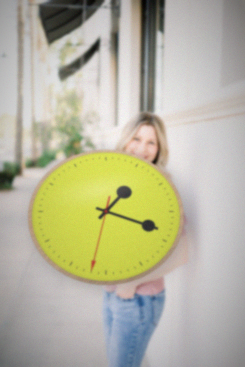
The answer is 1,18,32
